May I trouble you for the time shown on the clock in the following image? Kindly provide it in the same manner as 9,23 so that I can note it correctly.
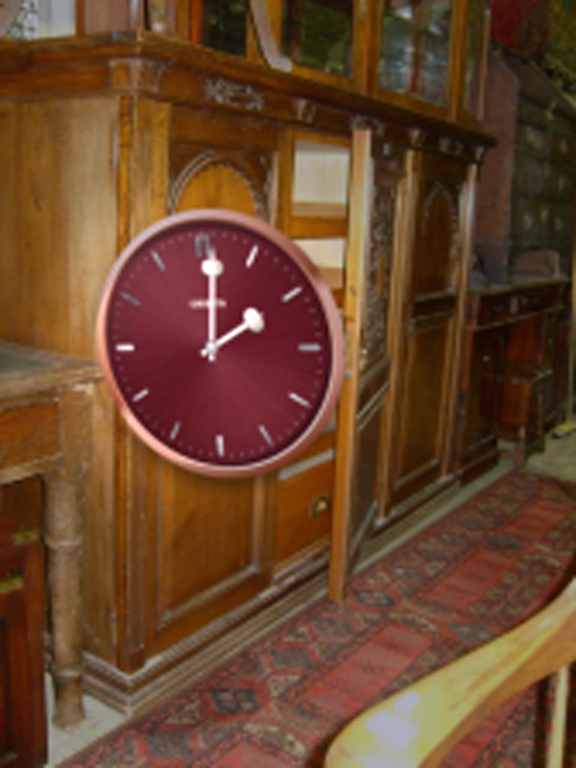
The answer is 2,01
